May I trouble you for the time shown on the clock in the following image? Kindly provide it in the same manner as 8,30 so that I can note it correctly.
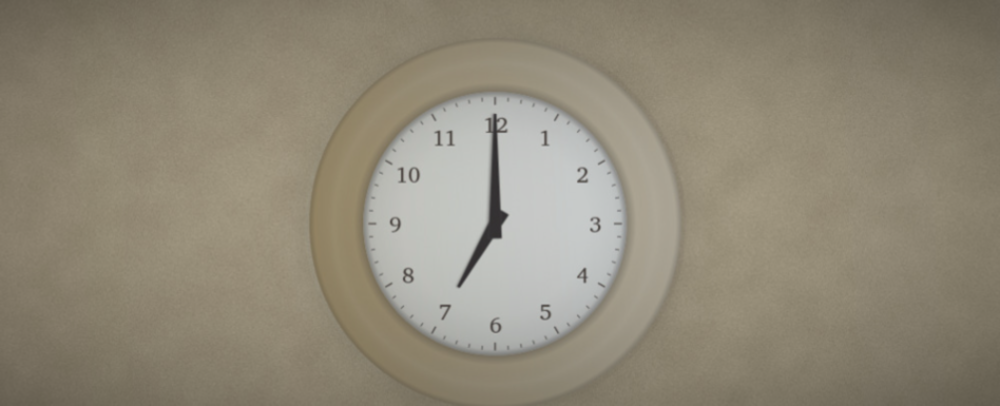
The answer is 7,00
